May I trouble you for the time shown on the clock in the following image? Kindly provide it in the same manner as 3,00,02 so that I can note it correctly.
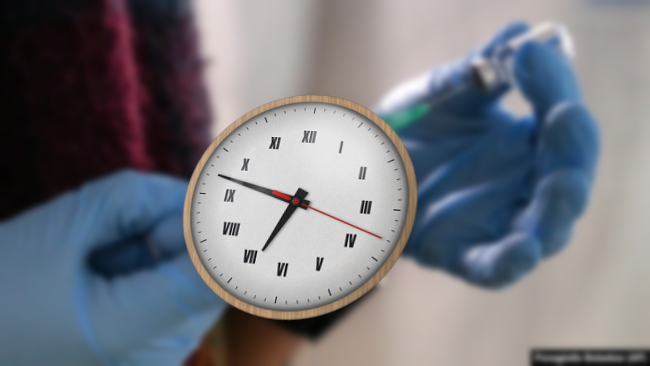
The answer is 6,47,18
